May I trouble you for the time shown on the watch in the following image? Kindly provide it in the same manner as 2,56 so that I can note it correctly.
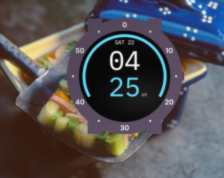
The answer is 4,25
